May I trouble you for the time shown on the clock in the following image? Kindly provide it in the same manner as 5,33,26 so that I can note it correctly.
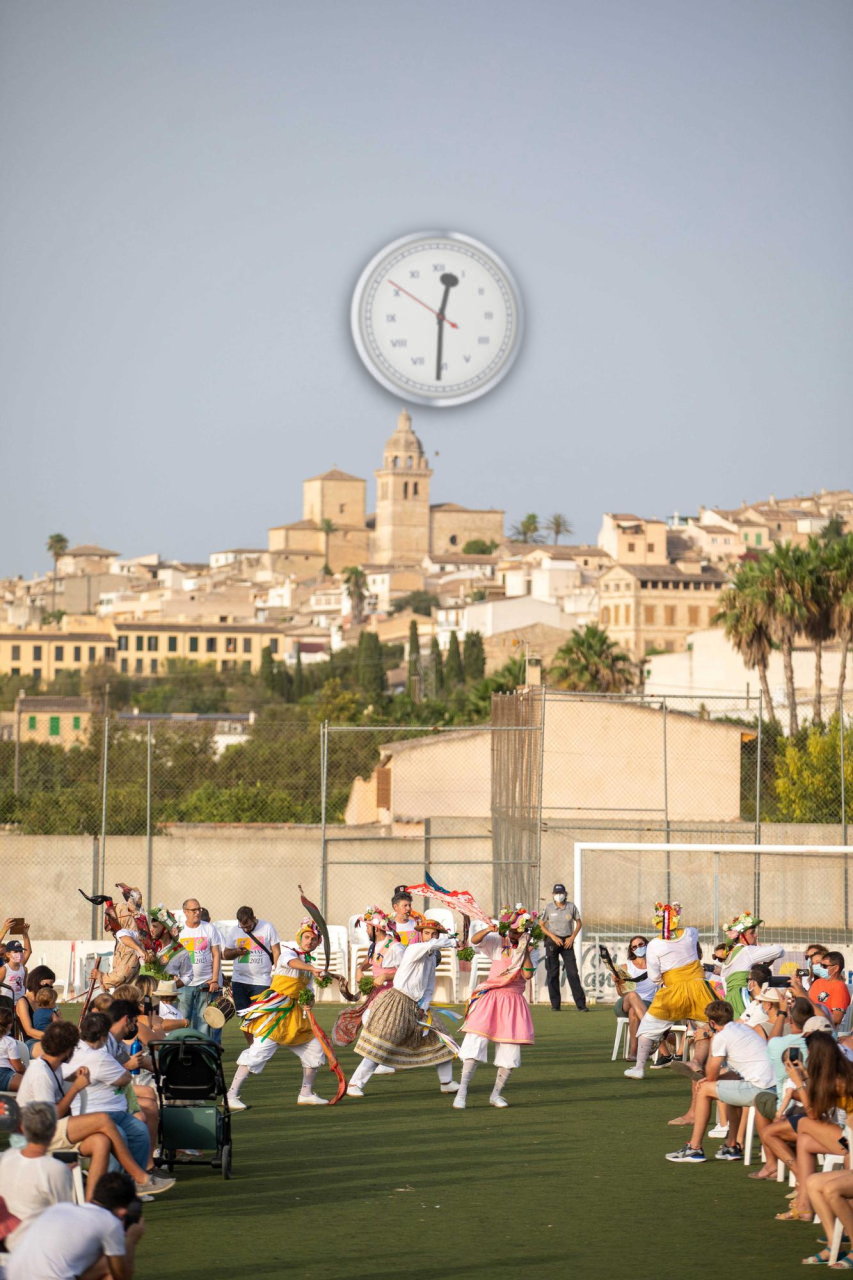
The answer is 12,30,51
